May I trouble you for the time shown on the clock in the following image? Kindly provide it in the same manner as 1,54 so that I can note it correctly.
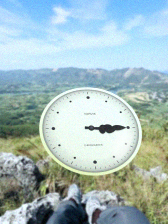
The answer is 3,15
